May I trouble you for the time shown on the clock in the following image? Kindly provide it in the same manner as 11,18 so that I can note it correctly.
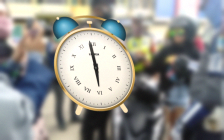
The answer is 5,59
